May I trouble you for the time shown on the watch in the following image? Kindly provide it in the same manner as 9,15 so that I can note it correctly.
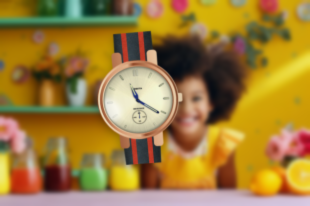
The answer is 11,21
